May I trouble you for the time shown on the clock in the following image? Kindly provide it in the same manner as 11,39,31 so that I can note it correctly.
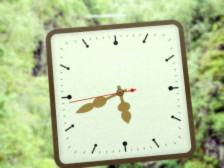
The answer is 5,41,44
